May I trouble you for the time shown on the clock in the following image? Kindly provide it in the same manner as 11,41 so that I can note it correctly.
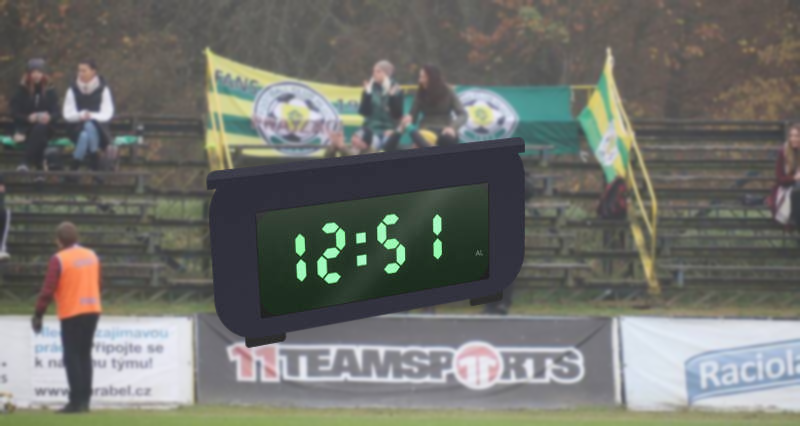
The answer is 12,51
